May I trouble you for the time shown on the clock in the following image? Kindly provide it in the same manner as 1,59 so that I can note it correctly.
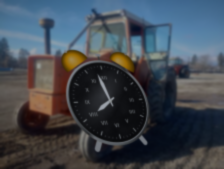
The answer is 7,58
